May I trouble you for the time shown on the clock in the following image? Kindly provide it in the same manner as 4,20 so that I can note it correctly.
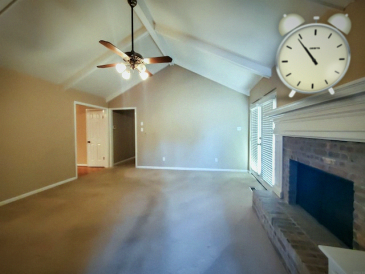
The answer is 10,54
